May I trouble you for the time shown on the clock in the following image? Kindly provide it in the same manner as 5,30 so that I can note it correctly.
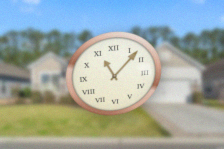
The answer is 11,07
